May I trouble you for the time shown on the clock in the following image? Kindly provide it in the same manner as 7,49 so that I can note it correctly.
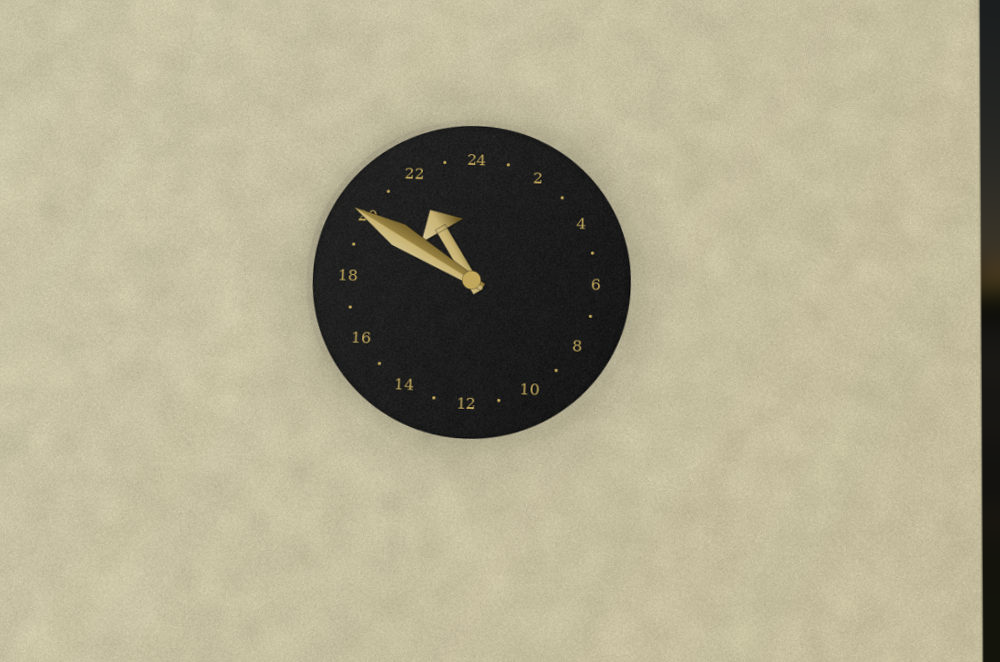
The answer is 21,50
